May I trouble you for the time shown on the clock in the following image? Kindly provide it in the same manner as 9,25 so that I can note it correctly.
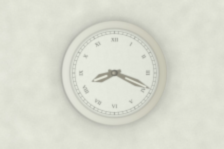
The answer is 8,19
